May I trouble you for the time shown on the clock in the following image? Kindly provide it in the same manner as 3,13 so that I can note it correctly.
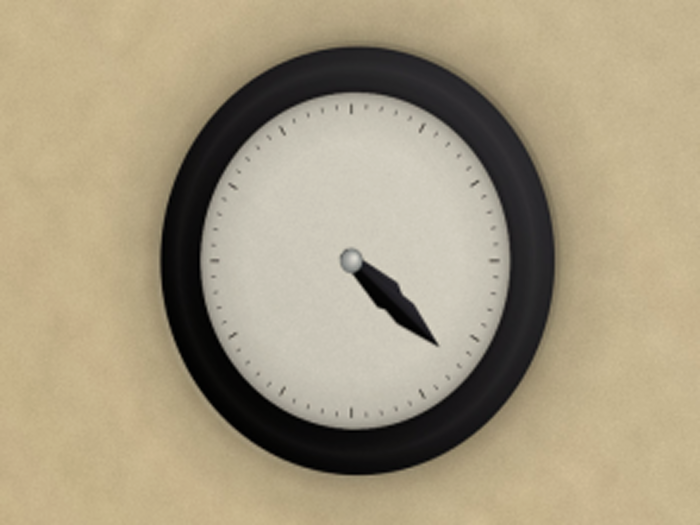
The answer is 4,22
